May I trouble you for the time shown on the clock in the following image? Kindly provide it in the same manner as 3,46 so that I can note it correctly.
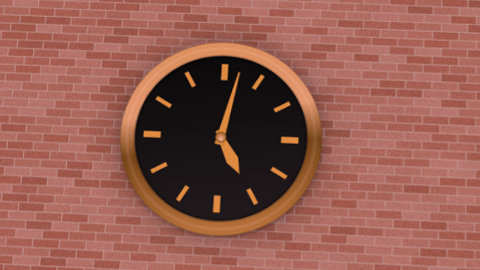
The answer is 5,02
